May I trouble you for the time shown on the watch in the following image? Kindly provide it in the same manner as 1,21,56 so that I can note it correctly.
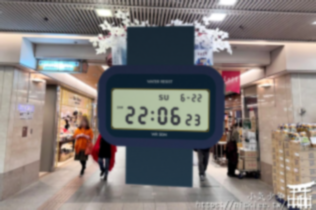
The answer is 22,06,23
